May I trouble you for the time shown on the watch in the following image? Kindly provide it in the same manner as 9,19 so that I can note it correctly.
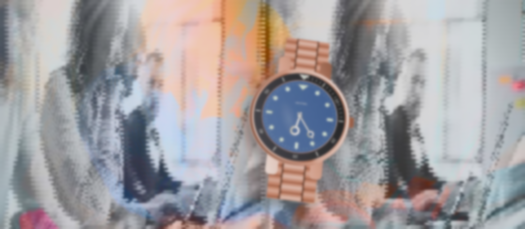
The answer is 6,24
